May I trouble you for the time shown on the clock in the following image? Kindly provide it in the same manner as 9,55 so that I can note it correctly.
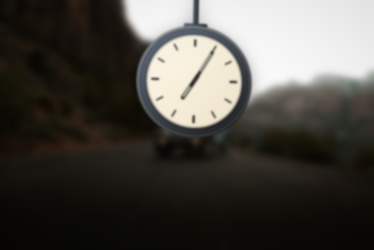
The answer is 7,05
